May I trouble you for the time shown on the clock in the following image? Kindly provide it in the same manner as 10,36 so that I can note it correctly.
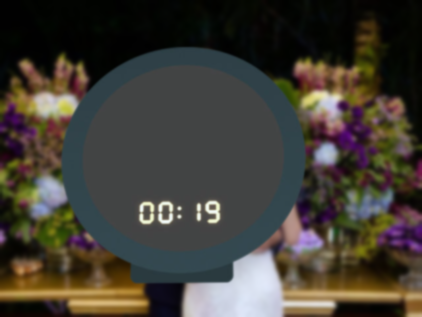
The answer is 0,19
